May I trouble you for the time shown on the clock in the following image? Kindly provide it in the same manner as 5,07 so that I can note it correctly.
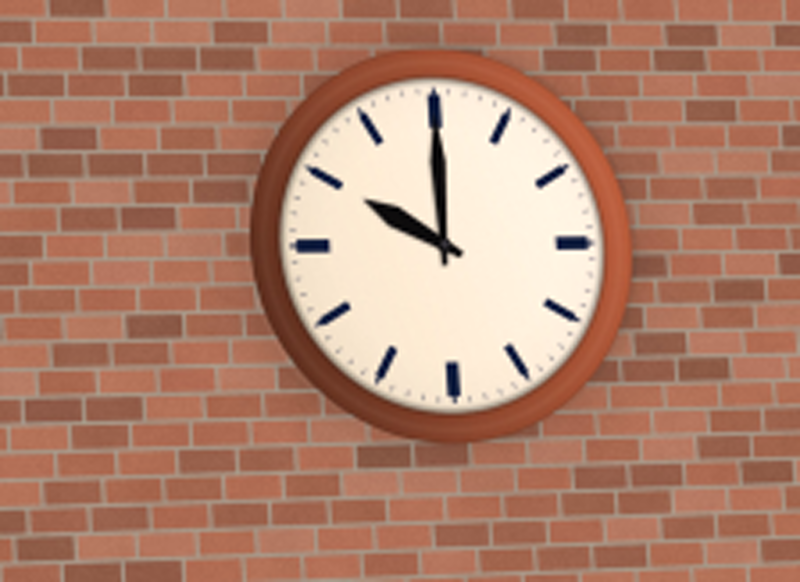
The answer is 10,00
